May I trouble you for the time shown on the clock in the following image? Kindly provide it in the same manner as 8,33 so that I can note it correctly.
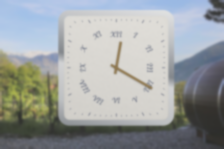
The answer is 12,20
